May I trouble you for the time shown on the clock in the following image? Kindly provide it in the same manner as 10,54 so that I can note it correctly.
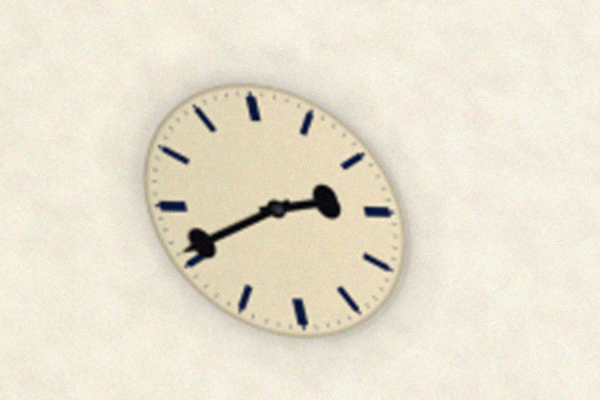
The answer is 2,41
